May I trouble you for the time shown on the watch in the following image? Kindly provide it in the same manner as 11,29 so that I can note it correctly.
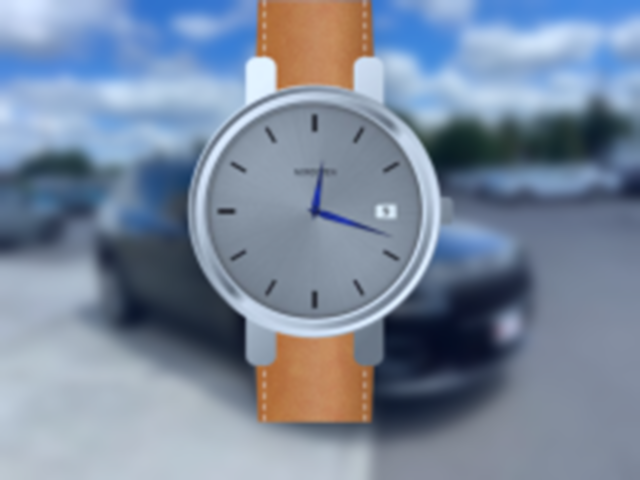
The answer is 12,18
